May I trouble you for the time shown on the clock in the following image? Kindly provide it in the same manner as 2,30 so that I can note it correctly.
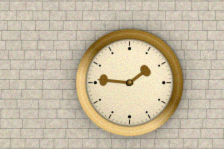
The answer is 1,46
